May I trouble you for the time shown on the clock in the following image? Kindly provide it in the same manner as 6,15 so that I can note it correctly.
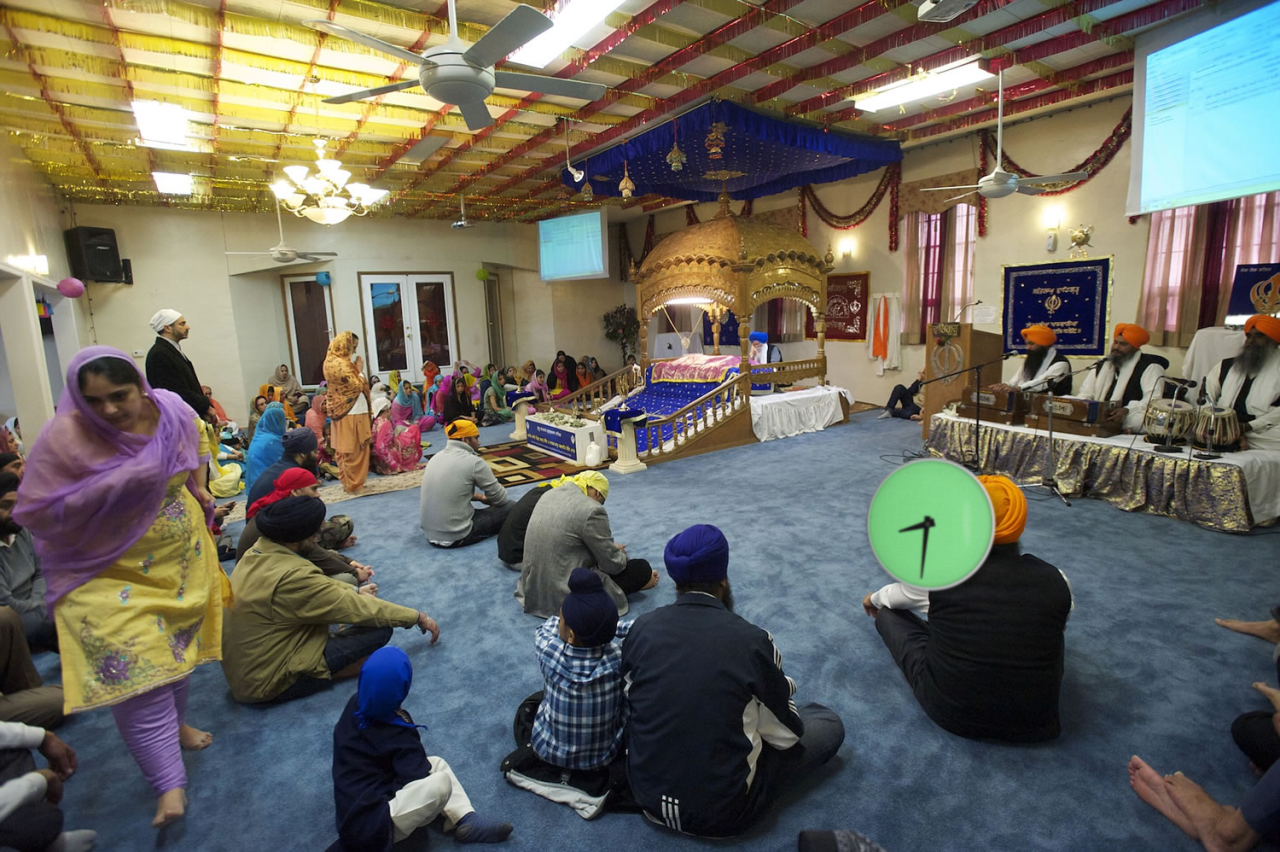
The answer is 8,31
